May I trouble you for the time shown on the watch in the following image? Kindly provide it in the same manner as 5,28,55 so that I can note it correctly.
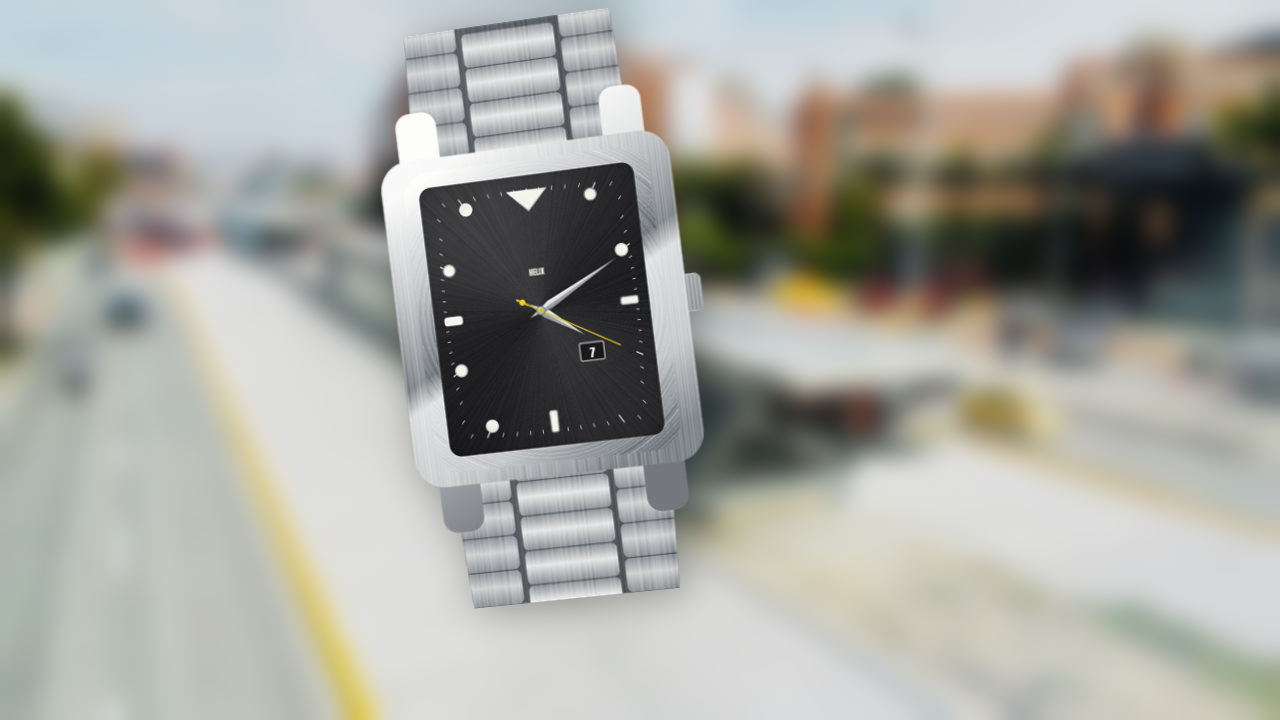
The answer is 4,10,20
